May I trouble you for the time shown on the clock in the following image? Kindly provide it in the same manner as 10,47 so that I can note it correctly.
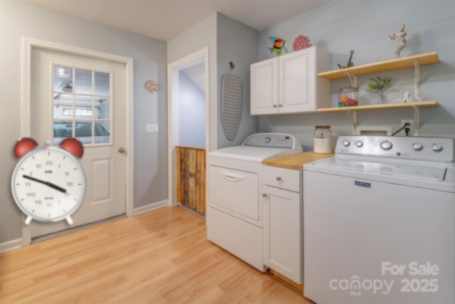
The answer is 3,48
